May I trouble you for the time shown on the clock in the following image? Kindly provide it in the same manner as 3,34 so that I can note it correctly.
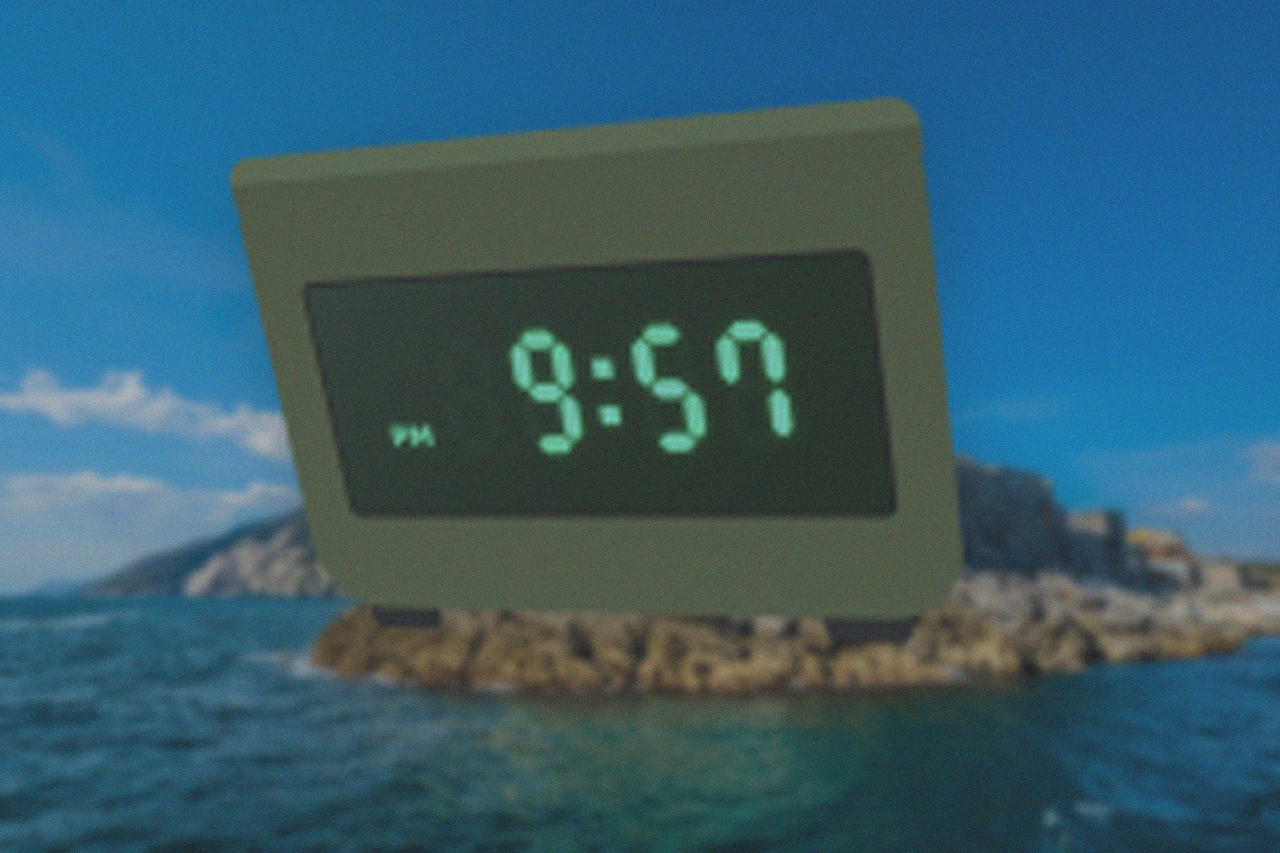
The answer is 9,57
